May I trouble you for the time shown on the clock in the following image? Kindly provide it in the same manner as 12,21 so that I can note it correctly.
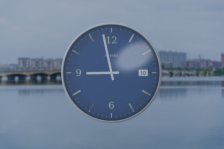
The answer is 8,58
